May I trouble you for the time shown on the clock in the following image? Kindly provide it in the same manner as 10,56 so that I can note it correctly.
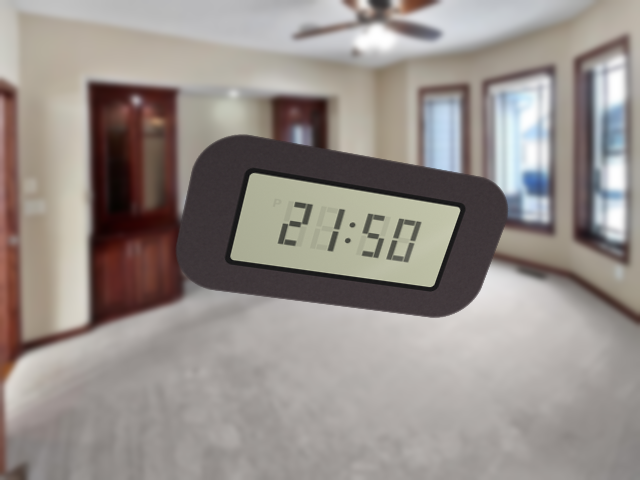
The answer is 21,50
